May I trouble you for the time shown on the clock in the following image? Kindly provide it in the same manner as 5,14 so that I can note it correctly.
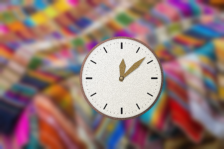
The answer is 12,08
